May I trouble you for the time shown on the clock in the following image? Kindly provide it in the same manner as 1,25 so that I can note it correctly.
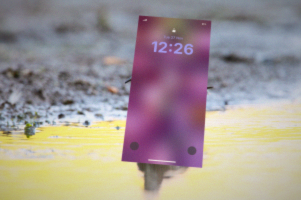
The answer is 12,26
